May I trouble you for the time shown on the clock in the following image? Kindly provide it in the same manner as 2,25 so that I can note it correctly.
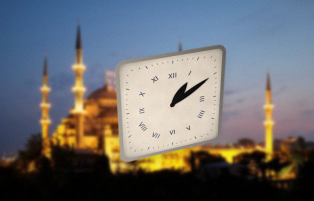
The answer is 1,10
